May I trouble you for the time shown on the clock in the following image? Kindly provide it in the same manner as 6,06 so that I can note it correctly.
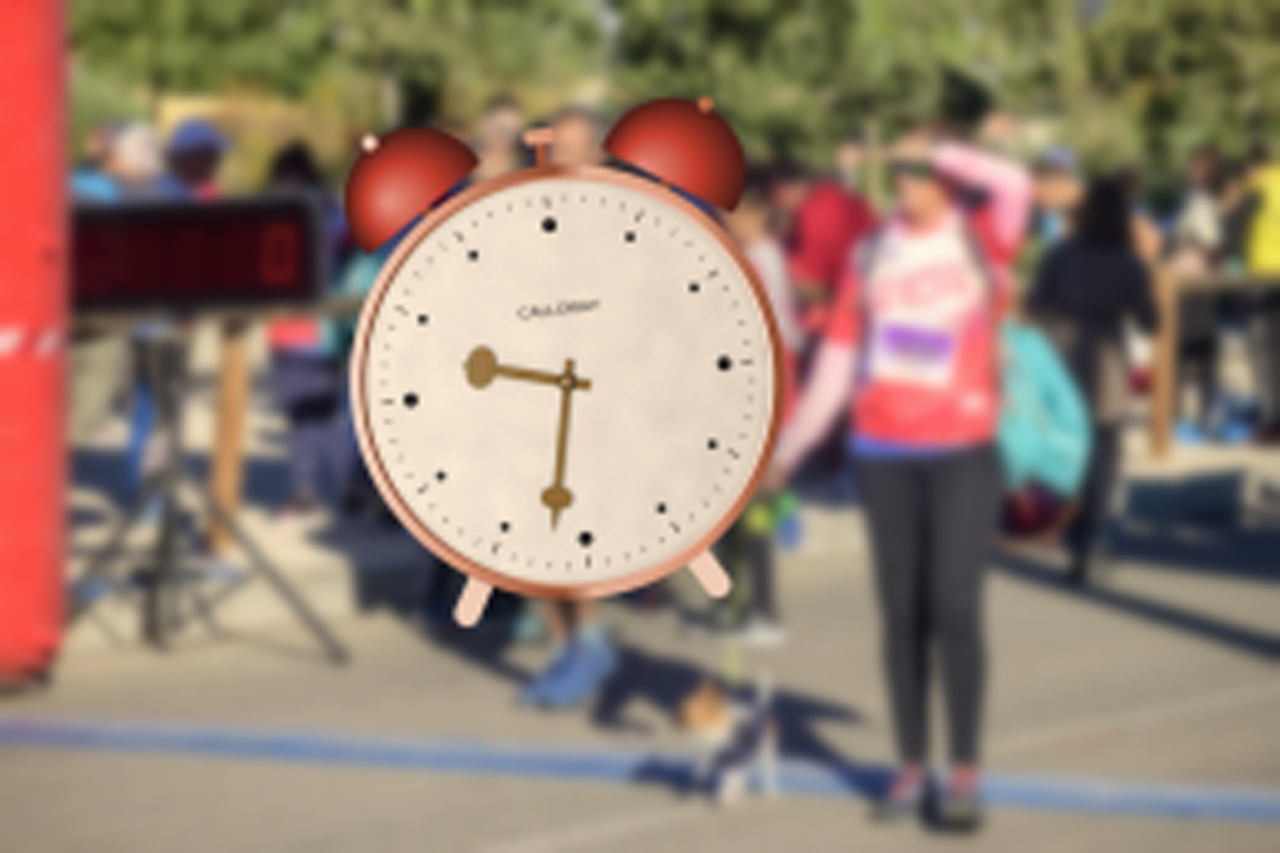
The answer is 9,32
